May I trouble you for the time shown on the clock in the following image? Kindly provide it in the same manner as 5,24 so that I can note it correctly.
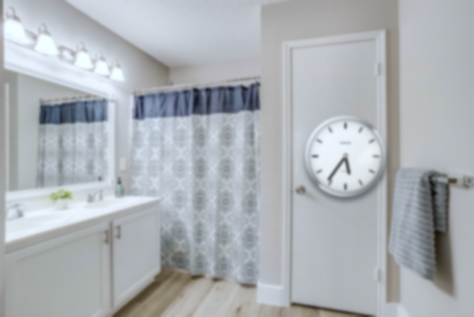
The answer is 5,36
